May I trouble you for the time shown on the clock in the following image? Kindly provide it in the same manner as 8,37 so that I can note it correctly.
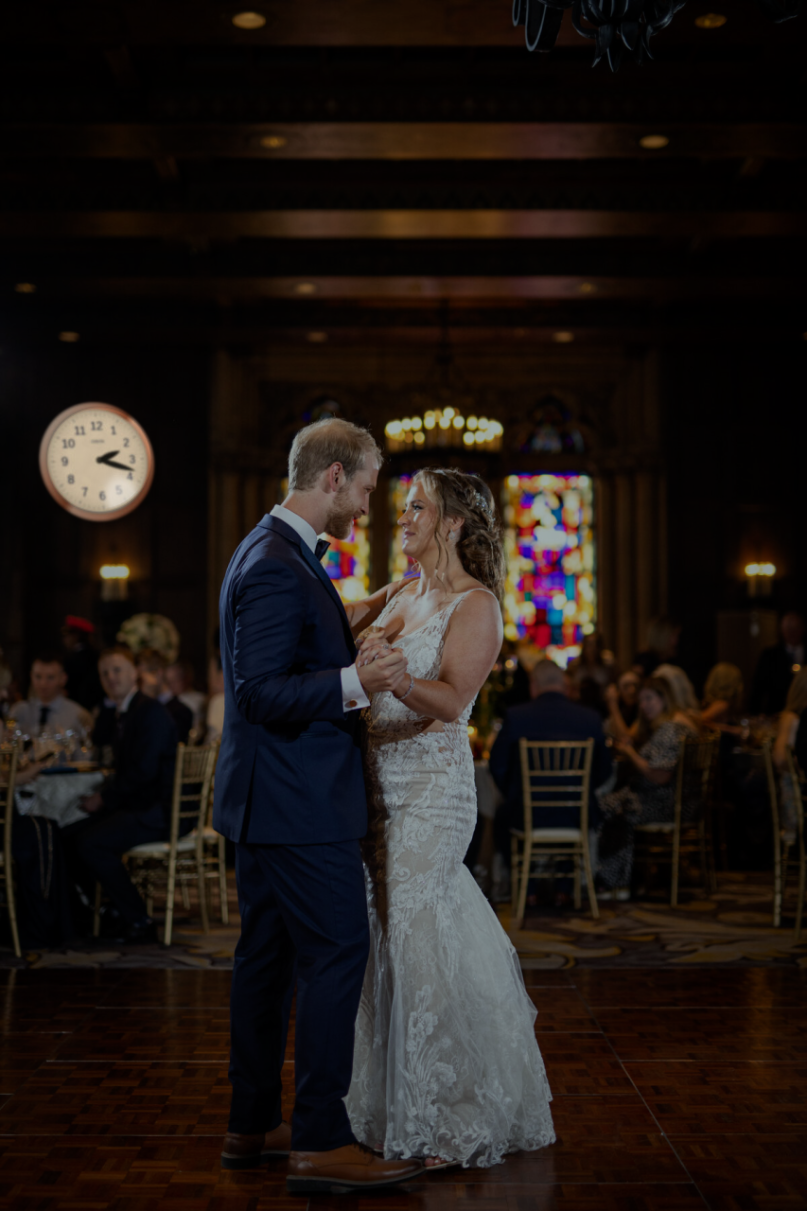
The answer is 2,18
